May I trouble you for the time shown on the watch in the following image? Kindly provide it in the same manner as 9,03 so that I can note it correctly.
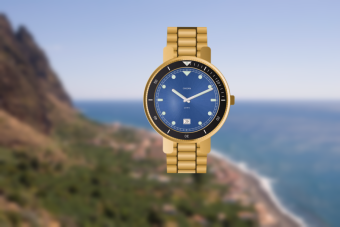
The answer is 10,11
